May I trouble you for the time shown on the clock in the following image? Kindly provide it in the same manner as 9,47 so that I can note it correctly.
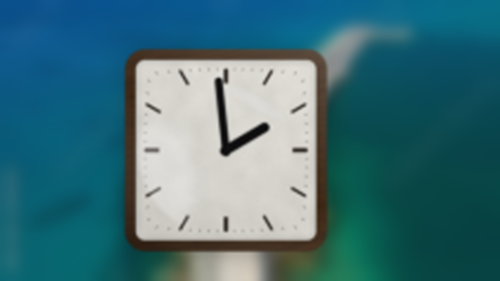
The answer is 1,59
